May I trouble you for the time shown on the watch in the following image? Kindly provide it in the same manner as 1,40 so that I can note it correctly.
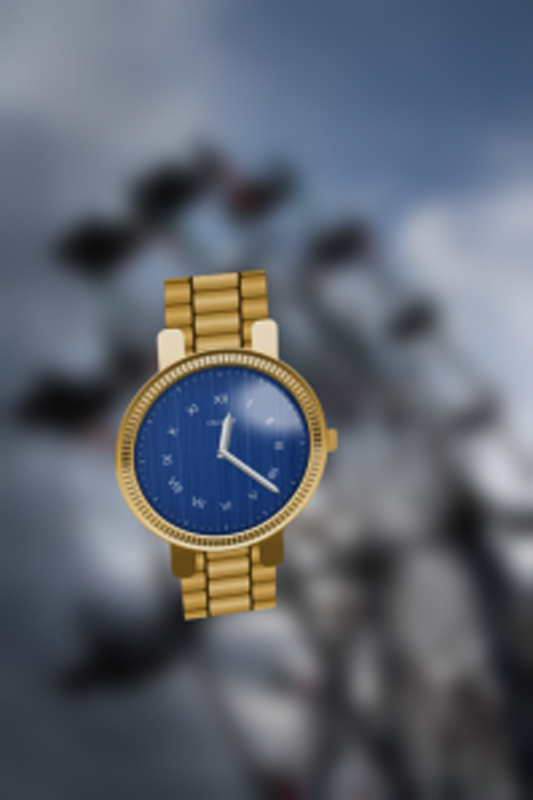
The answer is 12,22
